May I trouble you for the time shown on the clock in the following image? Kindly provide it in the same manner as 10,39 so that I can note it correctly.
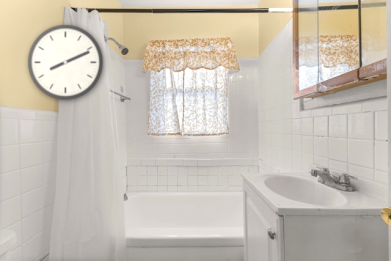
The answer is 8,11
